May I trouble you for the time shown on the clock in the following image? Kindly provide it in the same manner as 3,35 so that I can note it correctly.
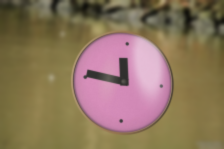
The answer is 11,46
